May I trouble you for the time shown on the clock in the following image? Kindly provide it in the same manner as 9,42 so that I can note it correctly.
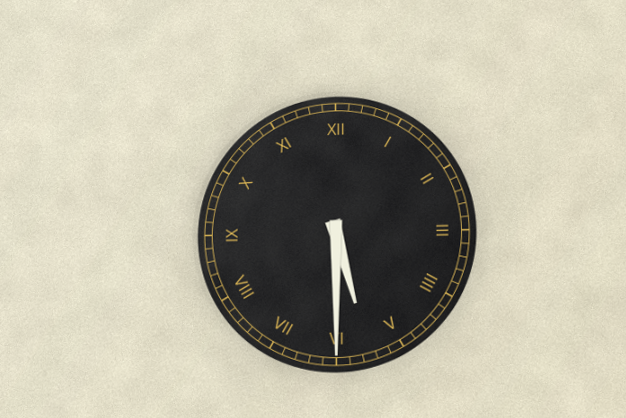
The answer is 5,30
